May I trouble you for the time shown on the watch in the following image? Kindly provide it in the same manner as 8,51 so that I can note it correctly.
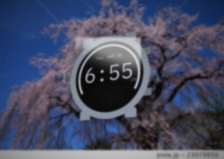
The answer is 6,55
